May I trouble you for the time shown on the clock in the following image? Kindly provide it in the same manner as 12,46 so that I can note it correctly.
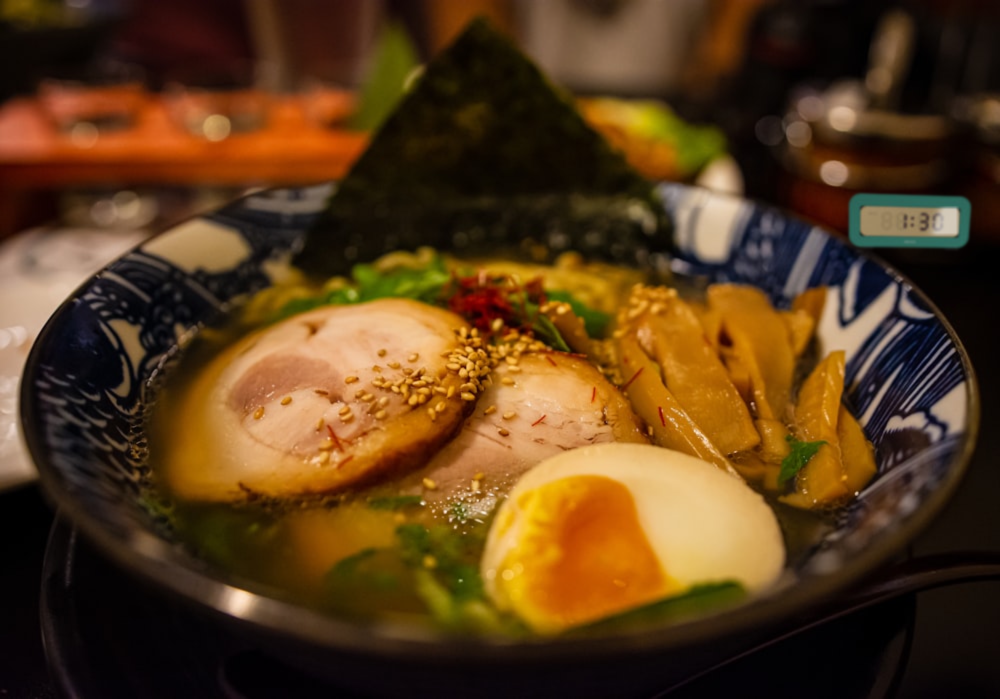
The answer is 1,30
